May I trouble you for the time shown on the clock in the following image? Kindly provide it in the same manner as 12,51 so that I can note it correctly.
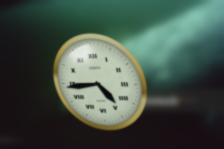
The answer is 4,44
